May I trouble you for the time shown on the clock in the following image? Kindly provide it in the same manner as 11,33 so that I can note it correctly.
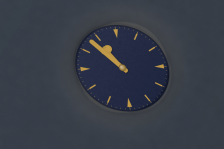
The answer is 10,53
